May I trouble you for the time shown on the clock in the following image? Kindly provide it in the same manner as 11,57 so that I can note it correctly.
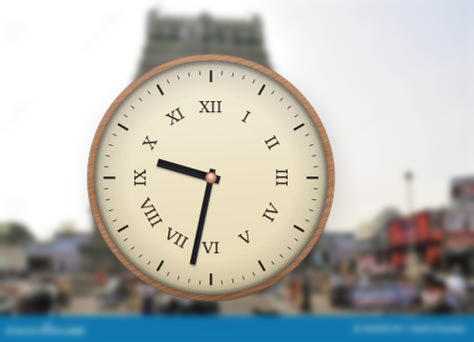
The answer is 9,32
